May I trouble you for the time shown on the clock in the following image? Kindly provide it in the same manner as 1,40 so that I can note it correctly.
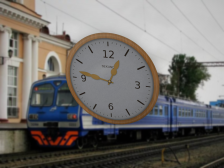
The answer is 12,47
